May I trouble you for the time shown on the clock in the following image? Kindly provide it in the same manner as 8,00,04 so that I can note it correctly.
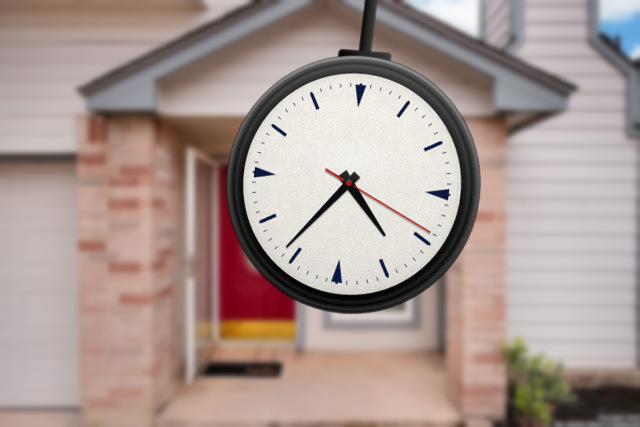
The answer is 4,36,19
